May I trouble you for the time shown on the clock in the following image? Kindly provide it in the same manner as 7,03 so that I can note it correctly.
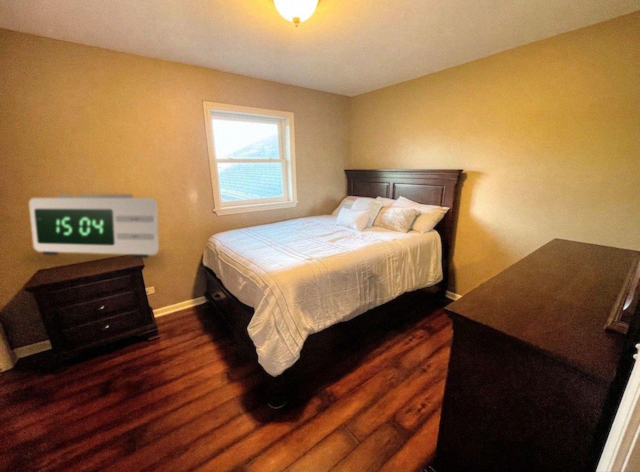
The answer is 15,04
